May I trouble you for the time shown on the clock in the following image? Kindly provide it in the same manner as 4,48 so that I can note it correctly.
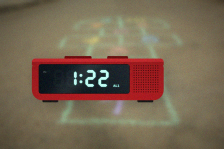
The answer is 1,22
